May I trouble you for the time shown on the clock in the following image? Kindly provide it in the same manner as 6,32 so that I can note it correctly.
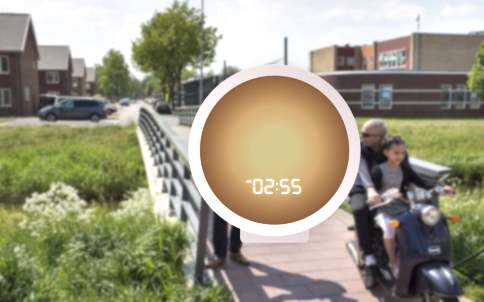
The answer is 2,55
